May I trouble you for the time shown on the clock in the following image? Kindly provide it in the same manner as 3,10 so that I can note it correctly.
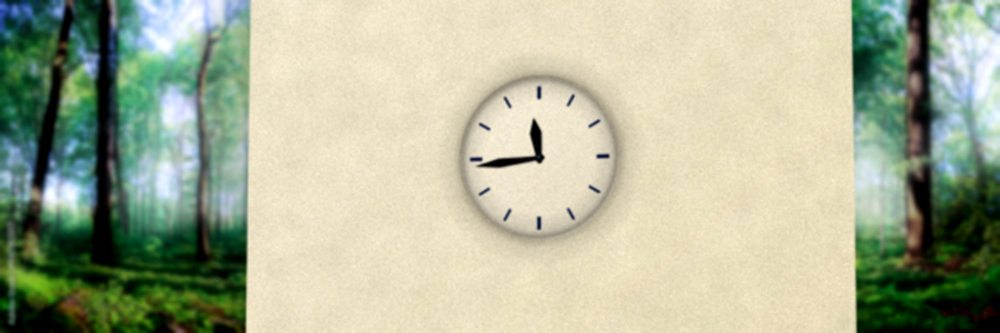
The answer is 11,44
